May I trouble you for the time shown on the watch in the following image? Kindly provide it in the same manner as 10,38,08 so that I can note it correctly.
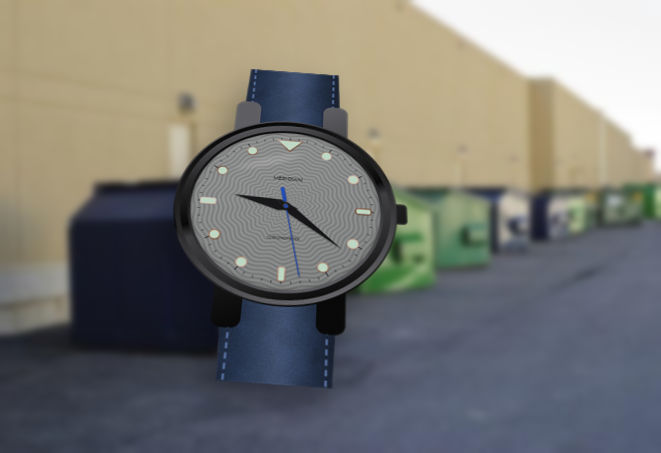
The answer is 9,21,28
